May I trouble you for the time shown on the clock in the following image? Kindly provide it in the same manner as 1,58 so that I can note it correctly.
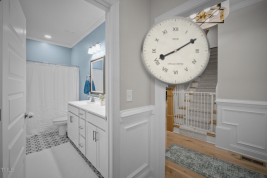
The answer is 8,10
